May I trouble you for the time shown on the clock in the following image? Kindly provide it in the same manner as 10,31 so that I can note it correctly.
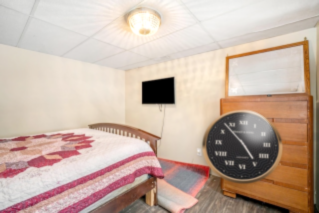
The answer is 4,53
